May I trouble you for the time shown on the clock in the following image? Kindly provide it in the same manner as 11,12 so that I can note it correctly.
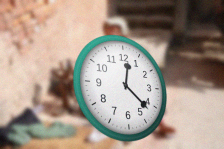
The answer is 12,22
